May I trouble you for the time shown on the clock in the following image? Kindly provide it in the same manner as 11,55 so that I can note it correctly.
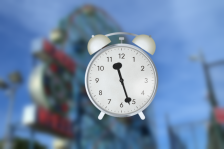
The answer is 11,27
